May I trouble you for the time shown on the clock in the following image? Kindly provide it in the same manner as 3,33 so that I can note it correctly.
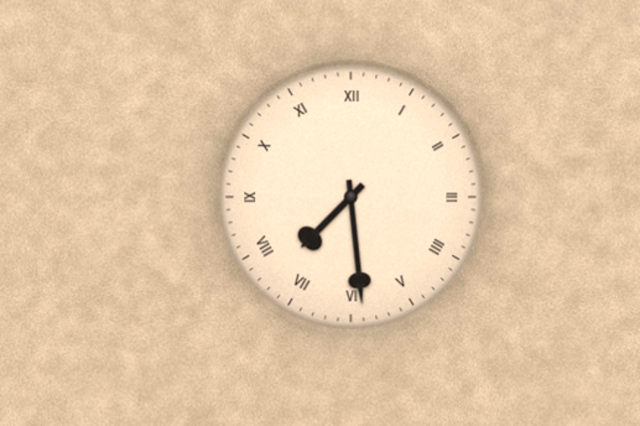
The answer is 7,29
